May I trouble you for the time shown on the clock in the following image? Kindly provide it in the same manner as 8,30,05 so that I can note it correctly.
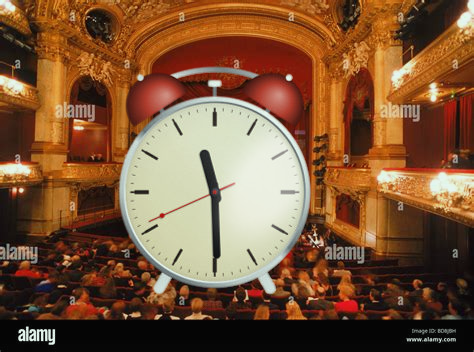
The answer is 11,29,41
